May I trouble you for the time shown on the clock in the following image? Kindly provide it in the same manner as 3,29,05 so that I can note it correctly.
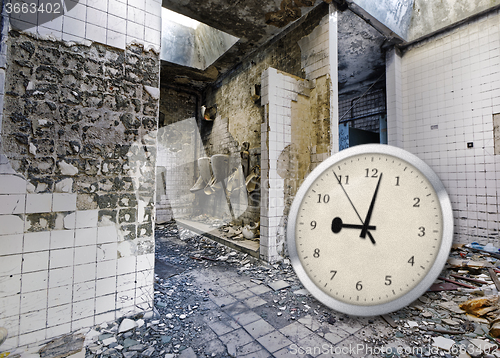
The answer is 9,01,54
